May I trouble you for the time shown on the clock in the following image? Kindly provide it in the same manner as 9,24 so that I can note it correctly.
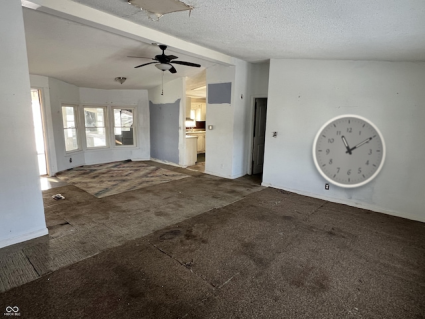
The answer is 11,10
